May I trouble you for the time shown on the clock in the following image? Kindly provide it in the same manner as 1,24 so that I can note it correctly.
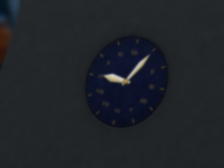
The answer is 9,05
